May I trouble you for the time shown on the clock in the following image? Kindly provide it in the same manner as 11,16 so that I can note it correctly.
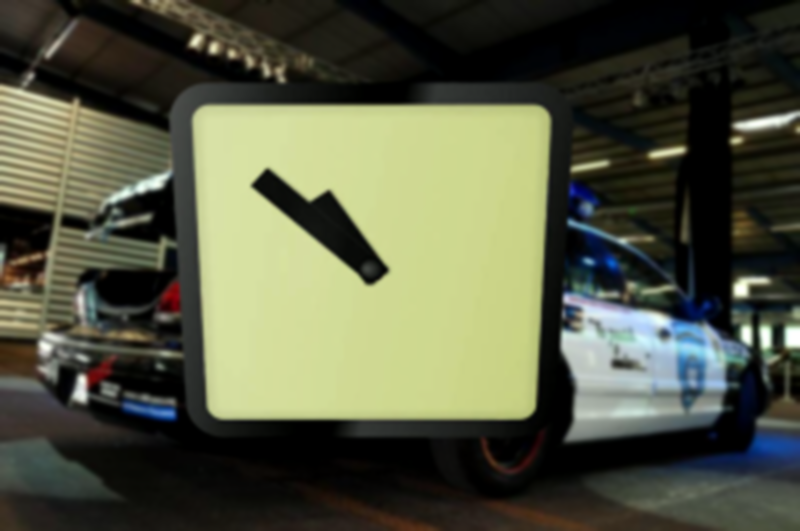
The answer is 10,52
